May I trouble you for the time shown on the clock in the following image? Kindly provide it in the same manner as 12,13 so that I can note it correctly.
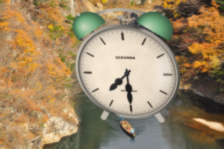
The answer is 7,30
